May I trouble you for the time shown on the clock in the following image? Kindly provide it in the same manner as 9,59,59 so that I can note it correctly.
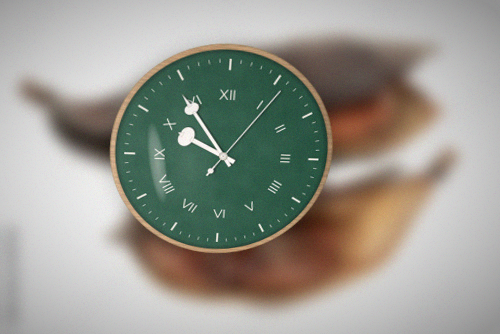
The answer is 9,54,06
